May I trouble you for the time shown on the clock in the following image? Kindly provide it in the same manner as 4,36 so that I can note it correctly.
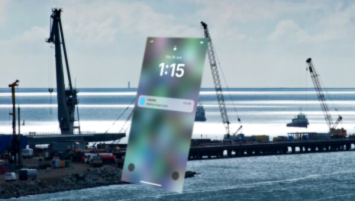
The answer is 1,15
